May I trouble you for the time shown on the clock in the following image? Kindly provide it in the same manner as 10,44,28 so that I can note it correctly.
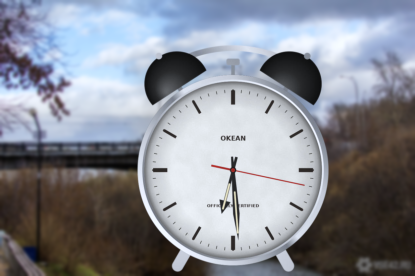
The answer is 6,29,17
